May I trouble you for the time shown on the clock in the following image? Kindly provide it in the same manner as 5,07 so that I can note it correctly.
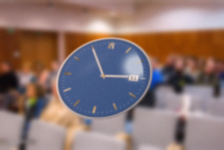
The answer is 2,55
